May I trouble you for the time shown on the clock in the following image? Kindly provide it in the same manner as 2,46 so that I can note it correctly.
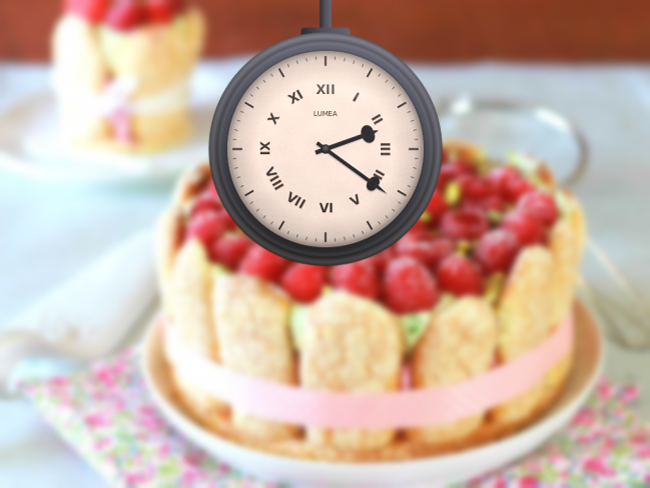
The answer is 2,21
